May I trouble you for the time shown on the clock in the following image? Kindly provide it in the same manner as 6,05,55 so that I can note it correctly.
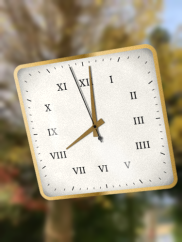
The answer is 8,00,58
